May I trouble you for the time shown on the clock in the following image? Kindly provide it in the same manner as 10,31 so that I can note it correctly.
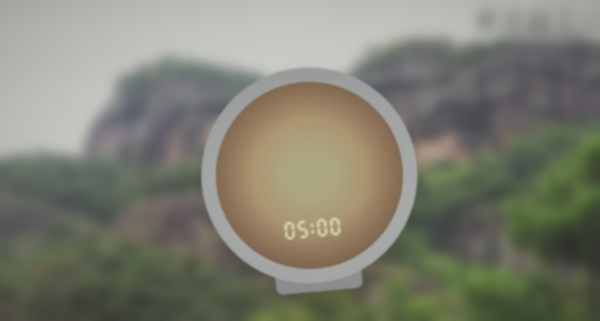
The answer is 5,00
